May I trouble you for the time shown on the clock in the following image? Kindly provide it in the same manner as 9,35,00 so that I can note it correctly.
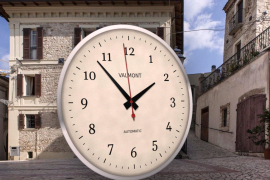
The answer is 1,52,59
